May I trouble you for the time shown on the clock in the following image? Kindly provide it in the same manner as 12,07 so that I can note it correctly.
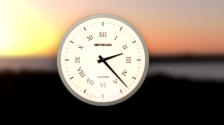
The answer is 2,23
